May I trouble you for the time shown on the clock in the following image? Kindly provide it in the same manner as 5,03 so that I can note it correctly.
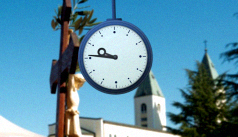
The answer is 9,46
